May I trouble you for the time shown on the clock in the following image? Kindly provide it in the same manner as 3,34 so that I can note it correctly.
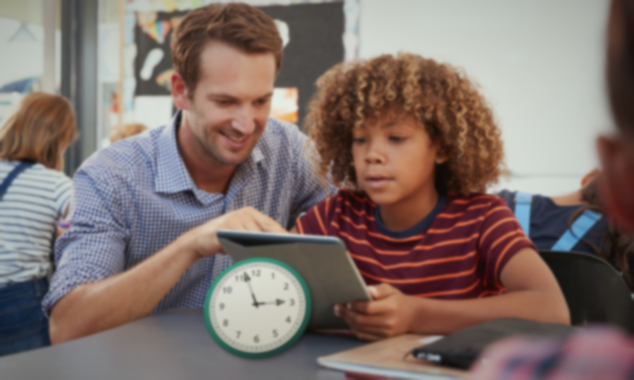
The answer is 2,57
